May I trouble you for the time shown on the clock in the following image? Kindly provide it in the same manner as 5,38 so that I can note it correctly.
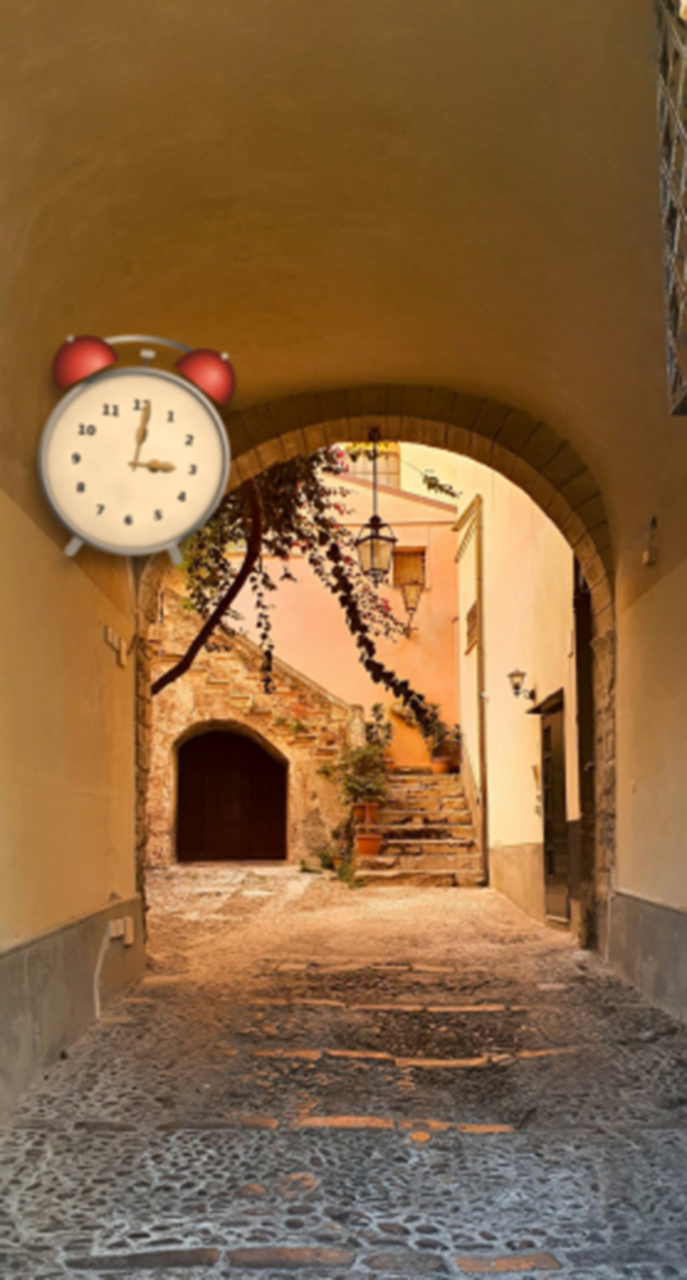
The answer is 3,01
